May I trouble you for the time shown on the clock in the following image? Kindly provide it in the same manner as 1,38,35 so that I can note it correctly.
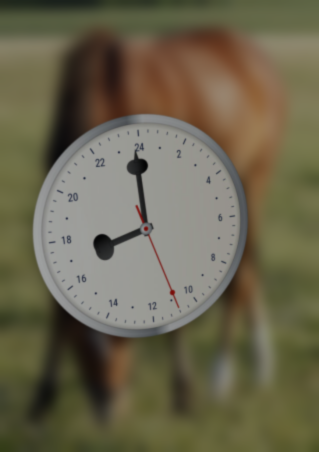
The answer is 16,59,27
